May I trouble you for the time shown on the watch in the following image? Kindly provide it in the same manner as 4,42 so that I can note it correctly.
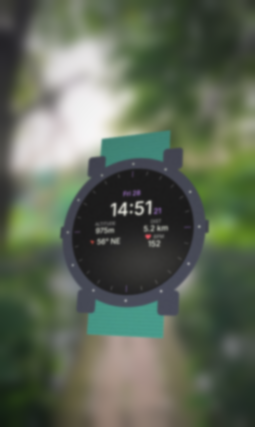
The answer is 14,51
